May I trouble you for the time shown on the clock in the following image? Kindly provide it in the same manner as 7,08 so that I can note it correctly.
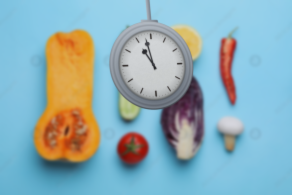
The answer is 10,58
